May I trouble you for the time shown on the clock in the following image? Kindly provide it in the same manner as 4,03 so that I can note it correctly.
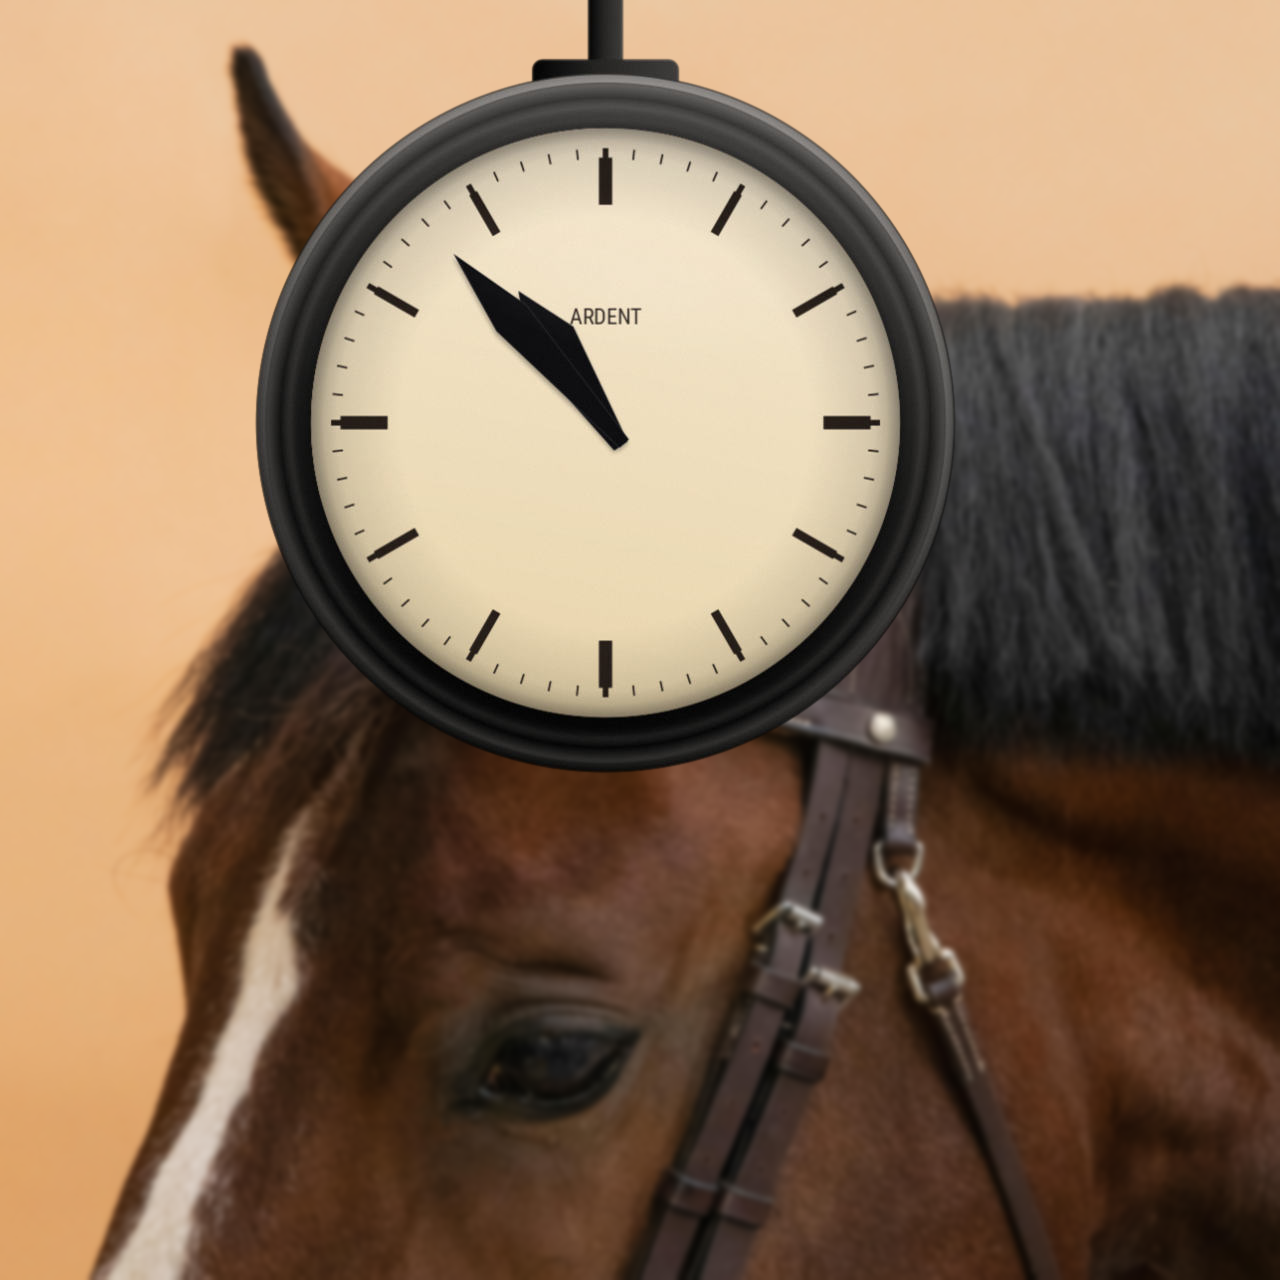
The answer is 10,53
